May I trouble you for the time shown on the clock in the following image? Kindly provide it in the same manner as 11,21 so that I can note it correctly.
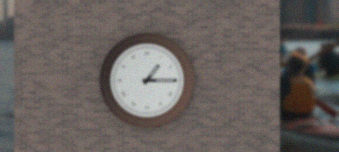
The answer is 1,15
